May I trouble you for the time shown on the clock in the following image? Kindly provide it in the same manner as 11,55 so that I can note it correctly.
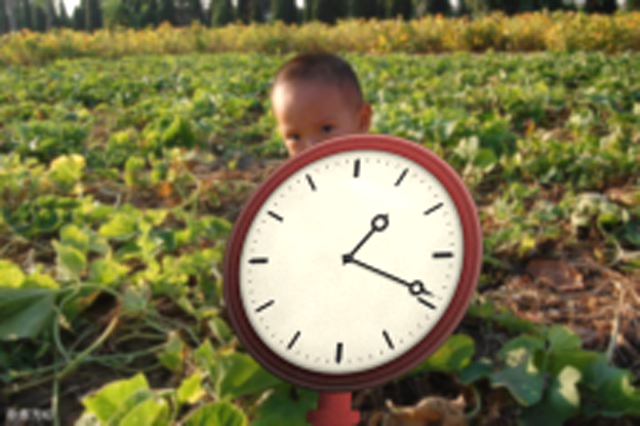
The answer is 1,19
